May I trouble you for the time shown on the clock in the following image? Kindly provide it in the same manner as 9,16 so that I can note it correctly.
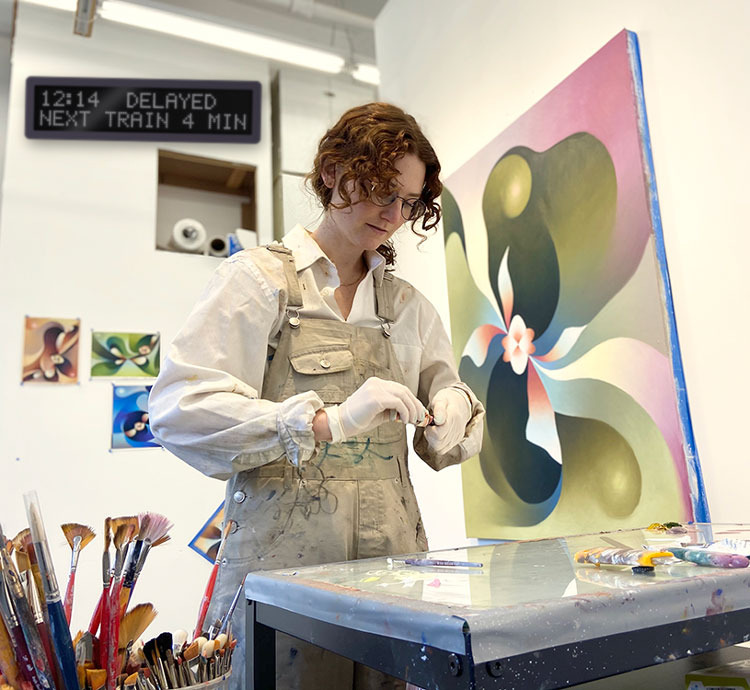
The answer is 12,14
